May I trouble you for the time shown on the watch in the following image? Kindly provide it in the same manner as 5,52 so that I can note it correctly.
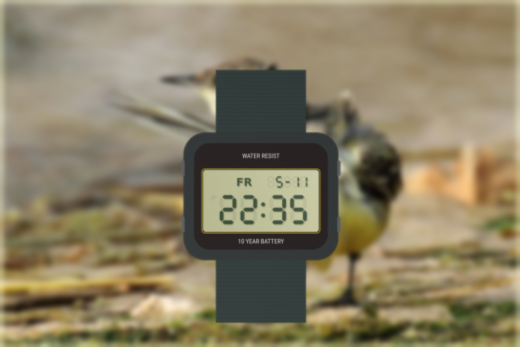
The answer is 22,35
